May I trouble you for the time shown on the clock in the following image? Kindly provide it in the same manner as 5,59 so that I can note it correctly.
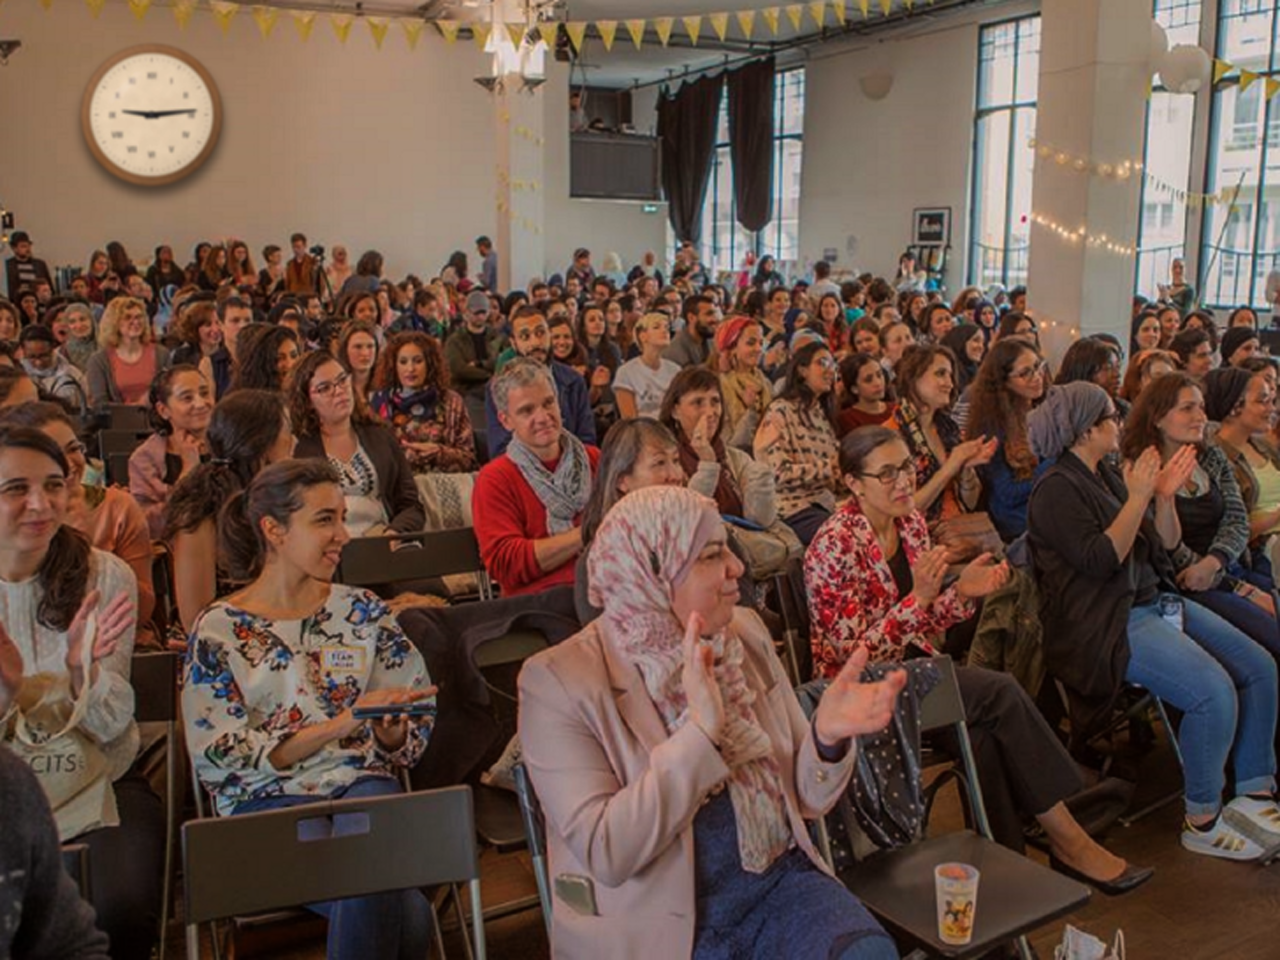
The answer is 9,14
